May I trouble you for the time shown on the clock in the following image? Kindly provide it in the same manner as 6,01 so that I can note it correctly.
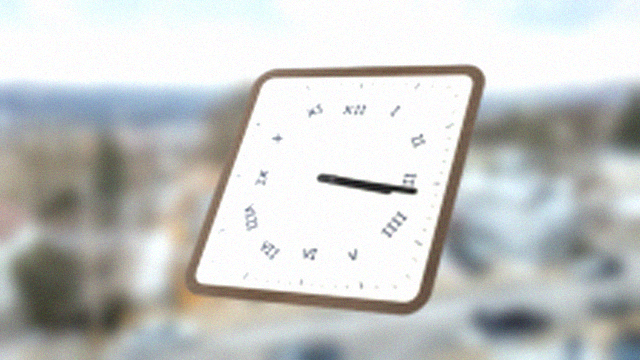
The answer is 3,16
